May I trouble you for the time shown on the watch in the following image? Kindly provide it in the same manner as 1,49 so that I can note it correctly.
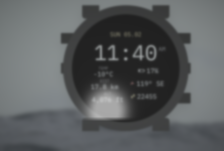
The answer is 11,40
